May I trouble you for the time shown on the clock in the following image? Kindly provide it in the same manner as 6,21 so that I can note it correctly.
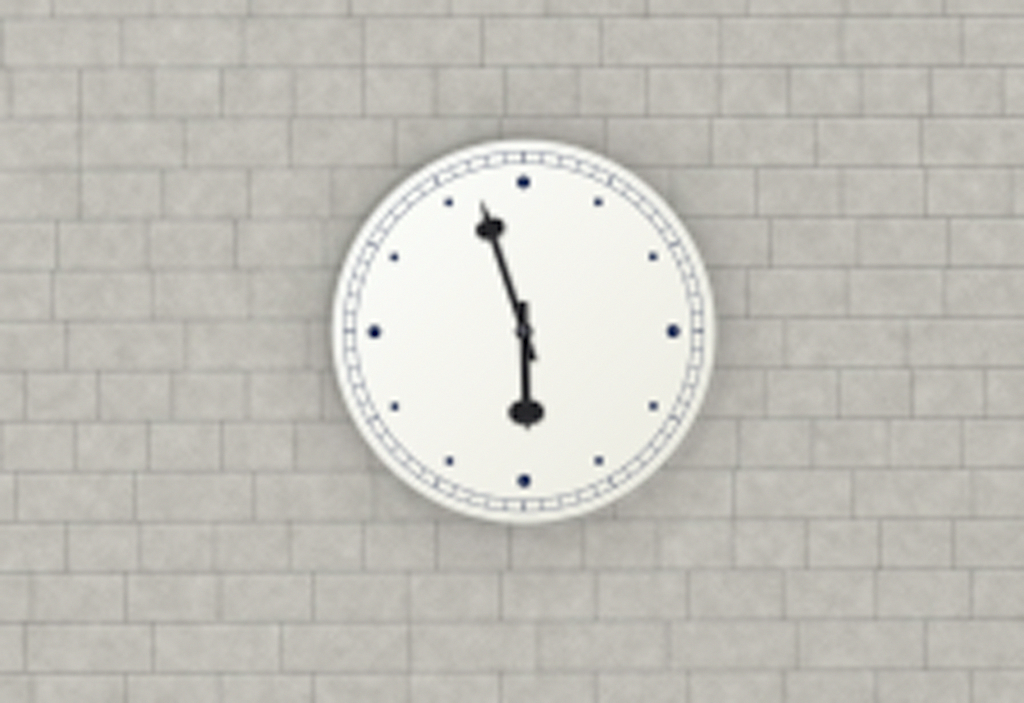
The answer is 5,57
